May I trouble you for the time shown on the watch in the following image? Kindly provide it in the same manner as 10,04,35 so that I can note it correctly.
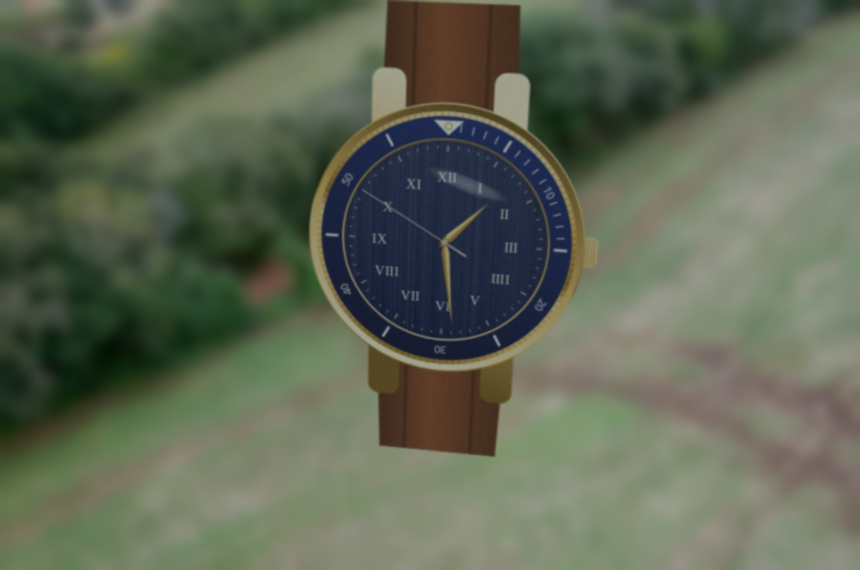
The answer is 1,28,50
